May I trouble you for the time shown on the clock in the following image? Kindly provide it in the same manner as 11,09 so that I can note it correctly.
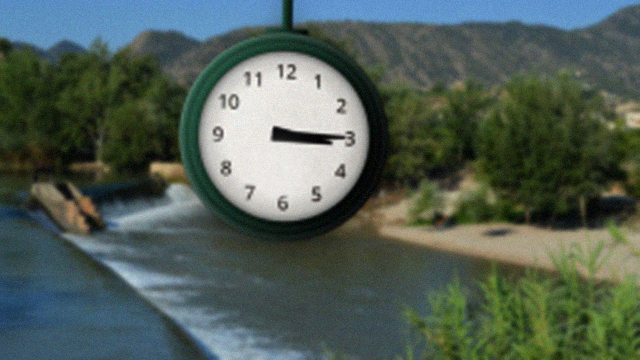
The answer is 3,15
